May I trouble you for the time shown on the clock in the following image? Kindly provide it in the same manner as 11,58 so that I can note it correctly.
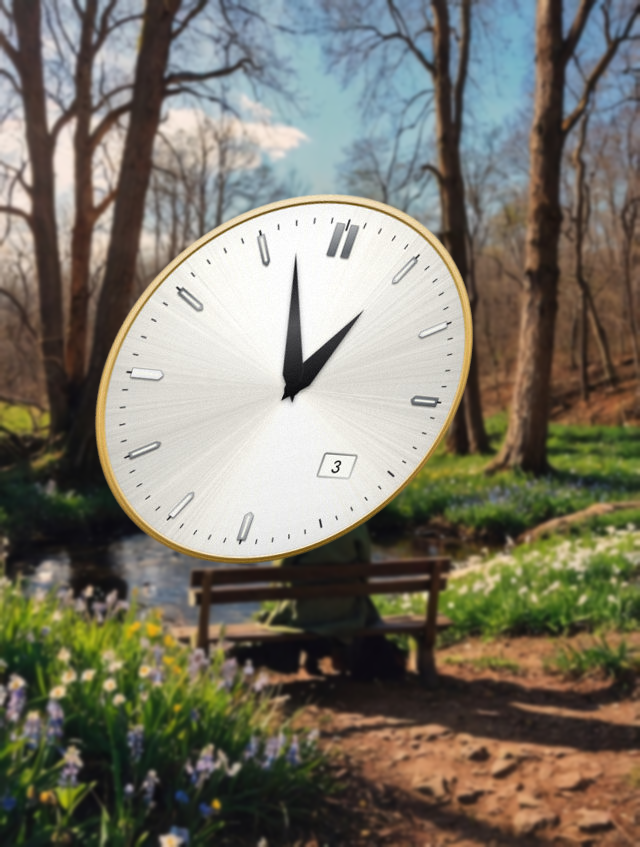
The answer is 12,57
